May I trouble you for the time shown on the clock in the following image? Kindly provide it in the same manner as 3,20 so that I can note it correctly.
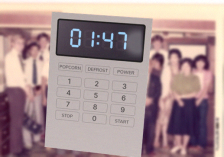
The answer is 1,47
